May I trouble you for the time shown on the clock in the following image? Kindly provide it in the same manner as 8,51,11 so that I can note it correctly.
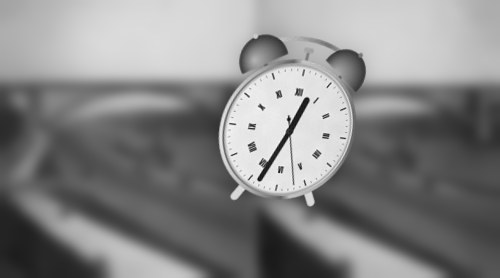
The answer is 12,33,27
